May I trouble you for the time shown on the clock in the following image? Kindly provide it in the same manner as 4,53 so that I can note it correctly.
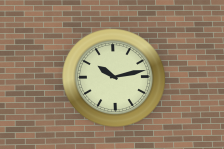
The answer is 10,13
